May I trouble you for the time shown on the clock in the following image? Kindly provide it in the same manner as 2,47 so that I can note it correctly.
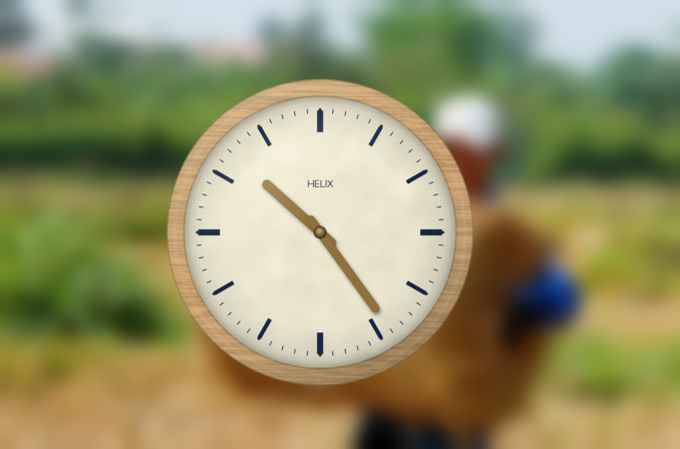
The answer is 10,24
